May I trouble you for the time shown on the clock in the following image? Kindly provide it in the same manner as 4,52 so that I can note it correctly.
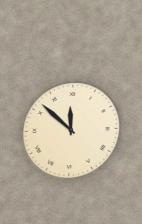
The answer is 11,52
